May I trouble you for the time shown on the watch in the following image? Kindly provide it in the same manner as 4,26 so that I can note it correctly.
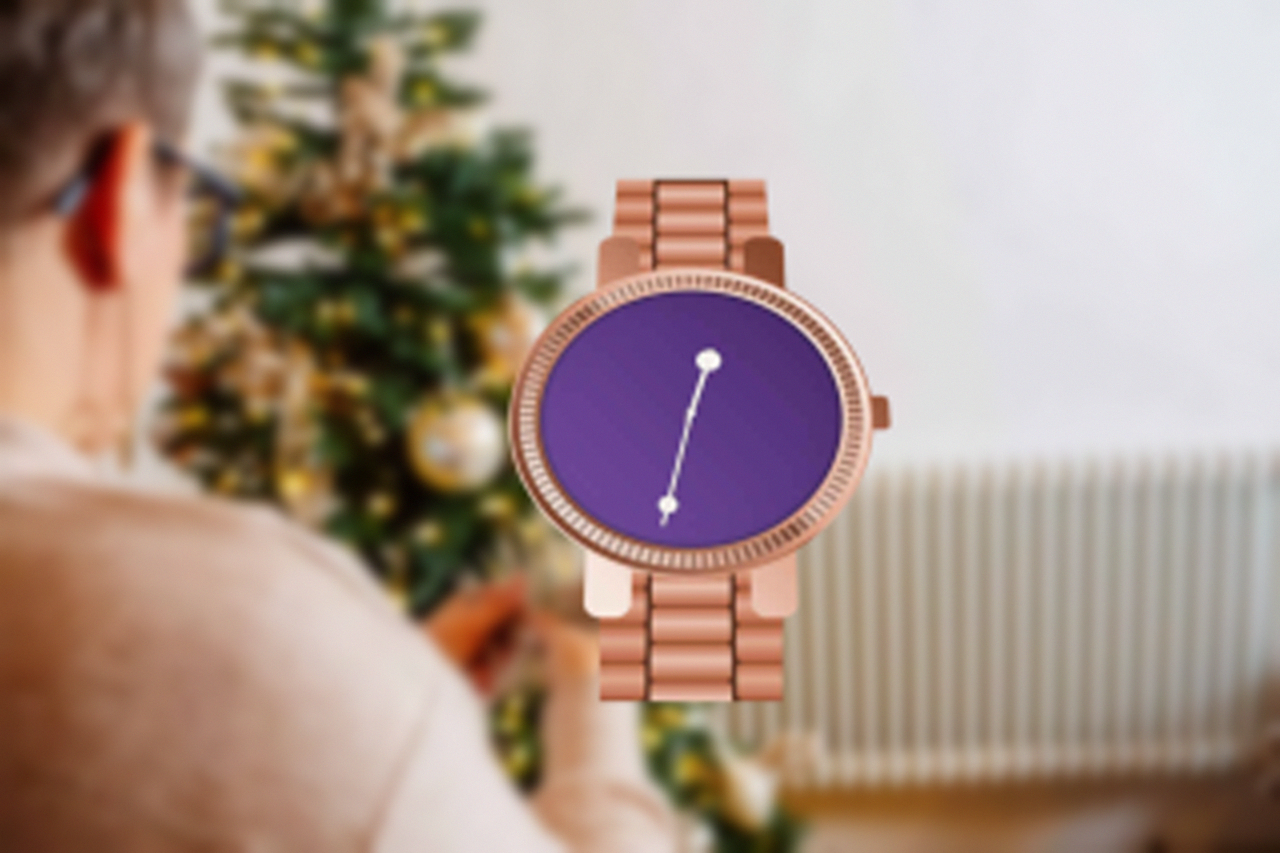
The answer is 12,32
